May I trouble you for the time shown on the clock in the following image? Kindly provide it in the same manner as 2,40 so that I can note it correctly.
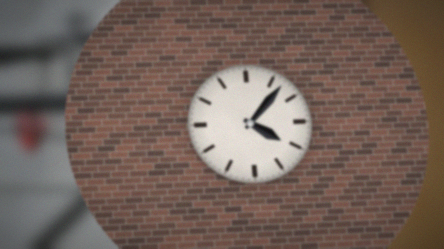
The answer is 4,07
